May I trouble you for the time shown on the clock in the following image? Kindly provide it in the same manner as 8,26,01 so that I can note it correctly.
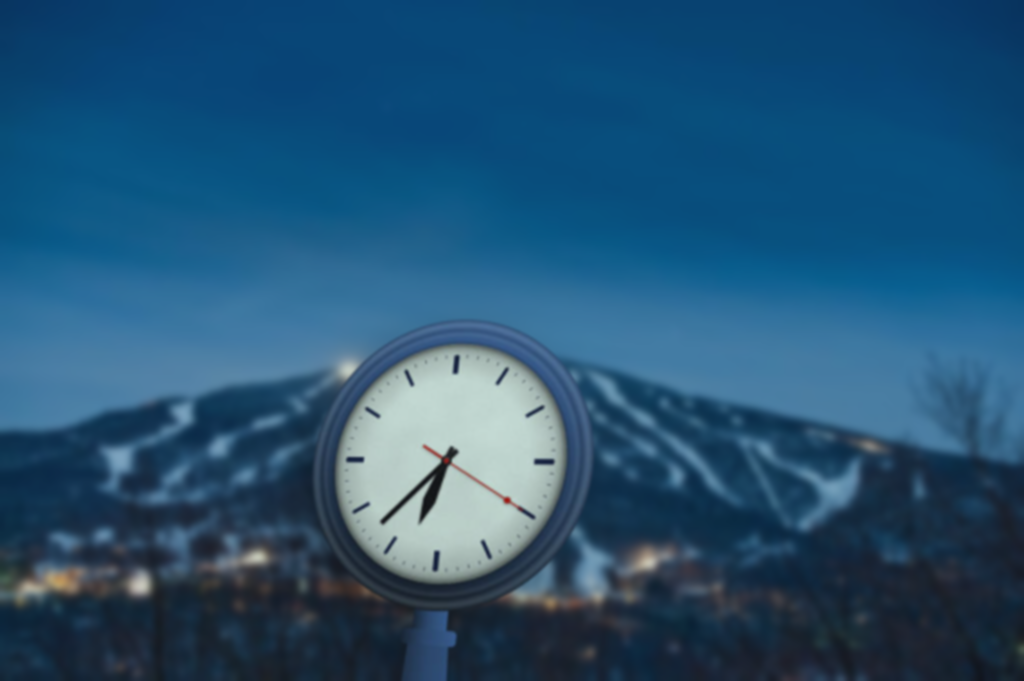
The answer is 6,37,20
